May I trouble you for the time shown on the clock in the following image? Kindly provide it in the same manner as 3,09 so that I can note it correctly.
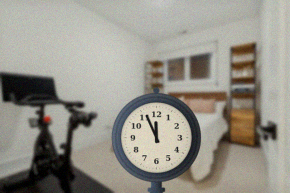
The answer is 11,56
